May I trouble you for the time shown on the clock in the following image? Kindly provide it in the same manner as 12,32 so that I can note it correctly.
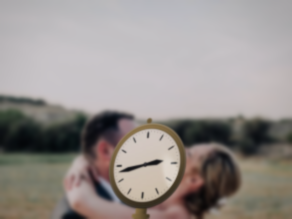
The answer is 2,43
